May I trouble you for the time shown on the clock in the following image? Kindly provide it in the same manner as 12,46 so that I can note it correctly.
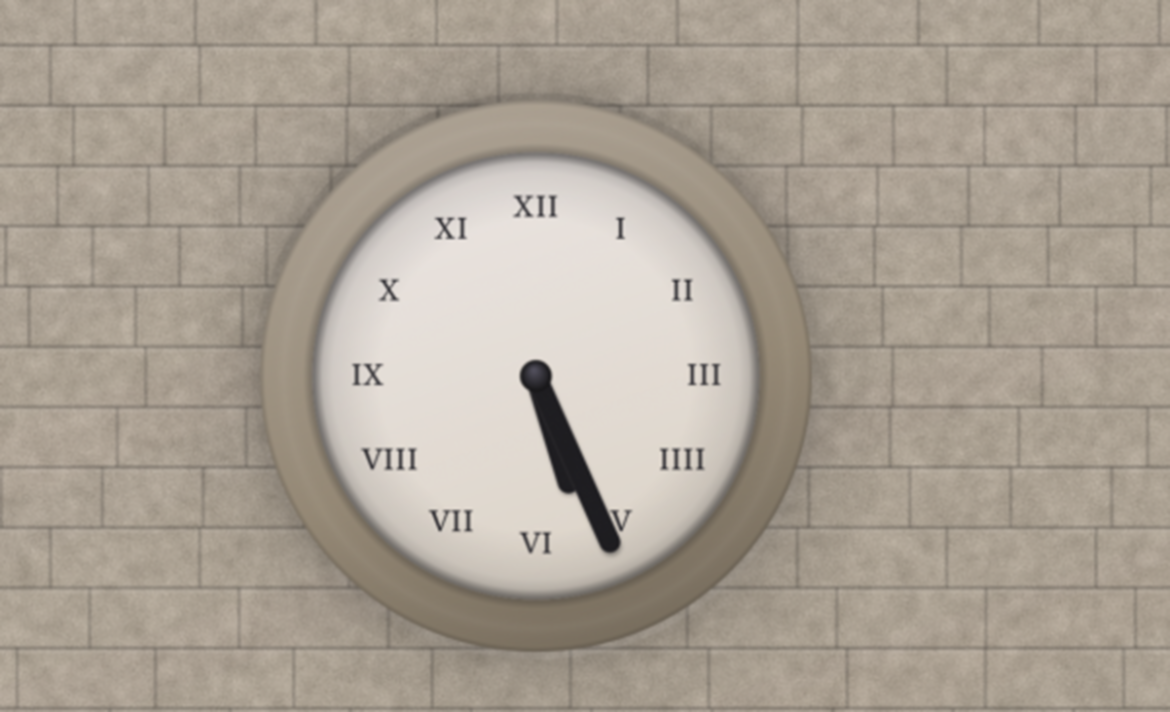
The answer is 5,26
